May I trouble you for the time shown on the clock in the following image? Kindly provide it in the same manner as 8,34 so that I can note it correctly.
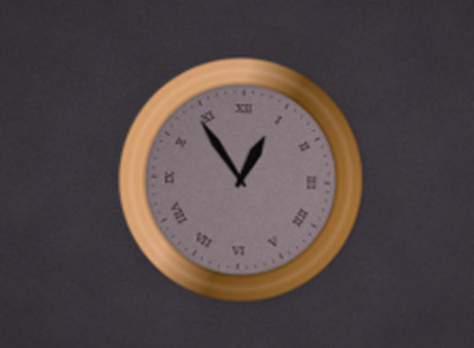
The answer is 12,54
